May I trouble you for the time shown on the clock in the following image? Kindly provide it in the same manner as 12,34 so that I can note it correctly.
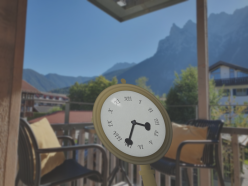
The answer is 3,35
